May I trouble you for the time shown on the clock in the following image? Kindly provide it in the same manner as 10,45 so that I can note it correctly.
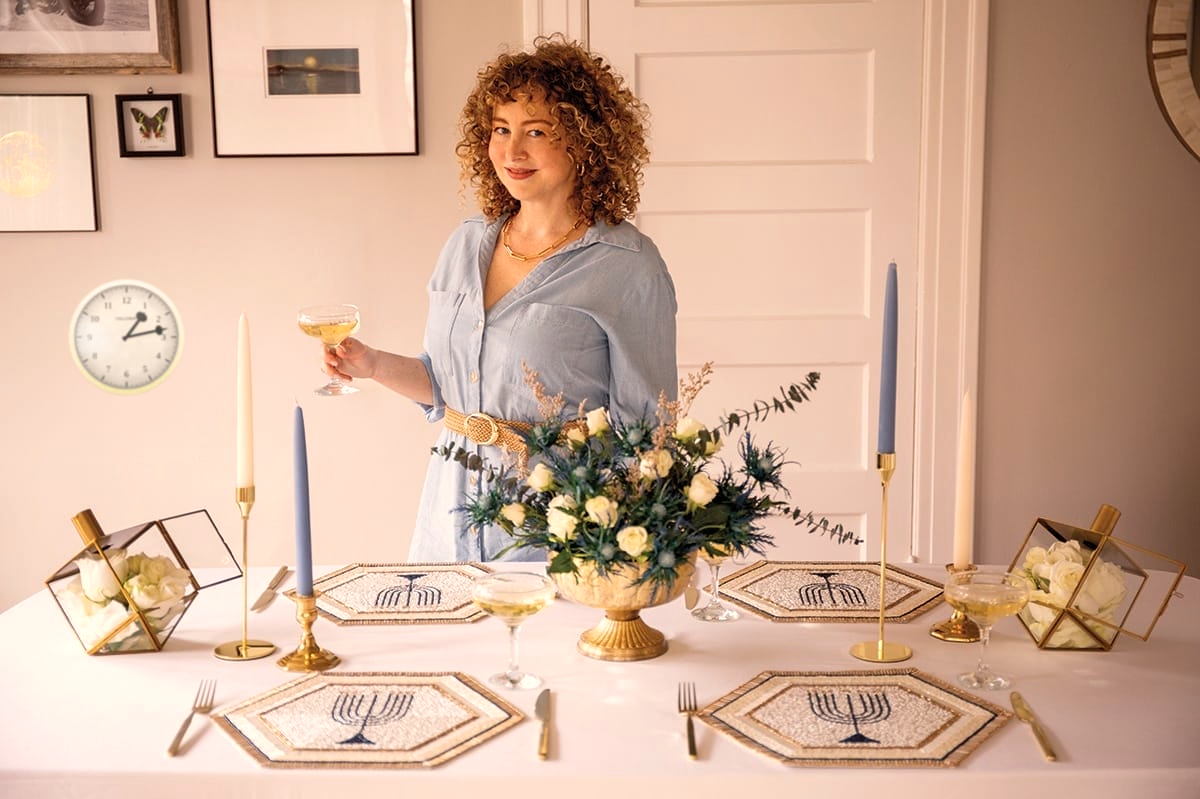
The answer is 1,13
